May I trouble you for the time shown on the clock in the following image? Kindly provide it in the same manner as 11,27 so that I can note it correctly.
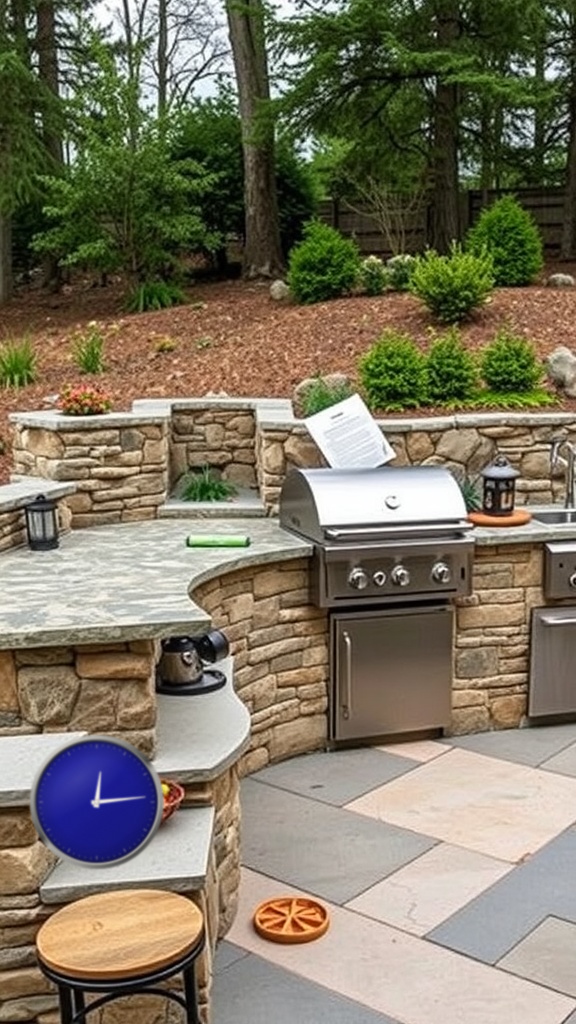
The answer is 12,14
